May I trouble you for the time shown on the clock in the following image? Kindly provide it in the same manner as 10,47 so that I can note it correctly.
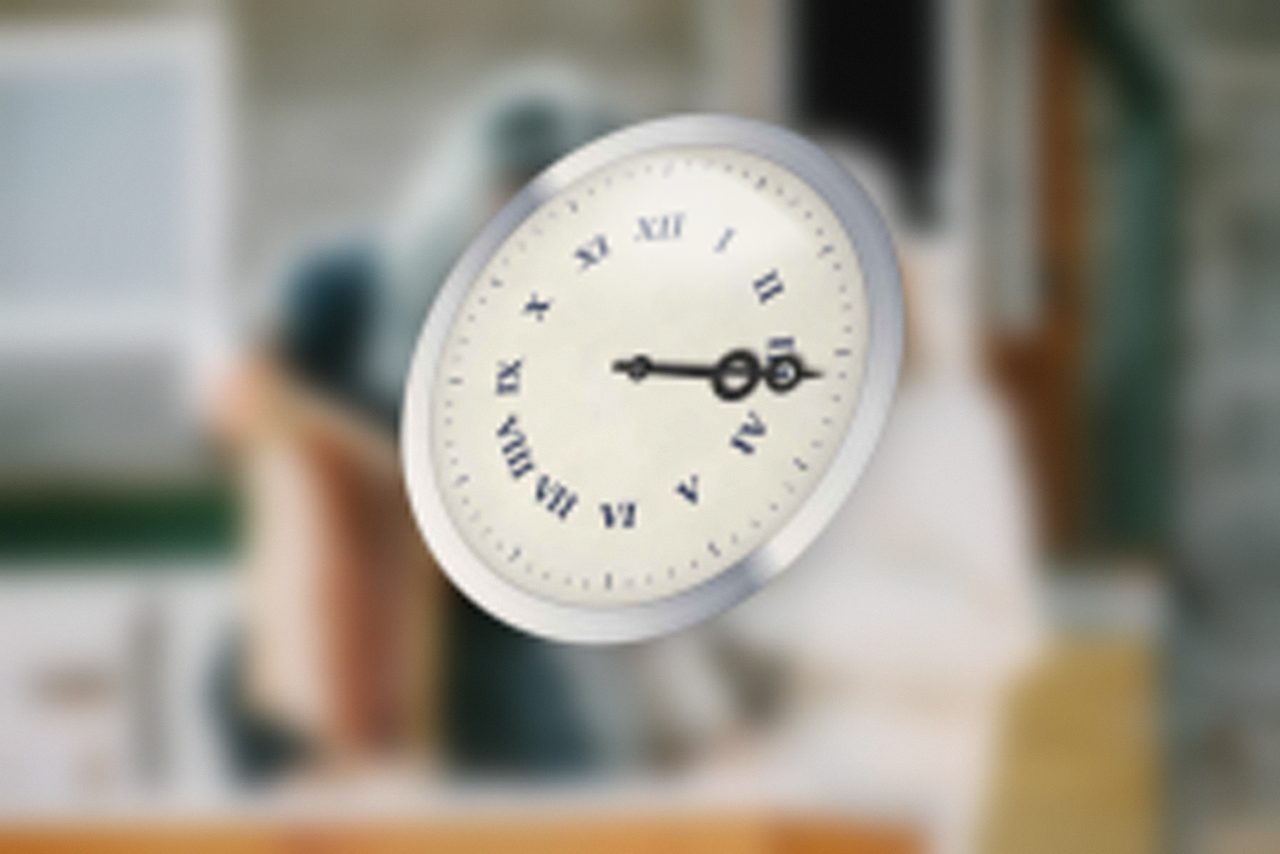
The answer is 3,16
